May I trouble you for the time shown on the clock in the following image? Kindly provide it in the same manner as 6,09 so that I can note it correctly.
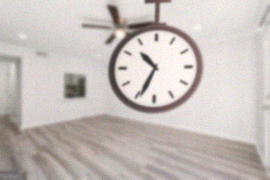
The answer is 10,34
